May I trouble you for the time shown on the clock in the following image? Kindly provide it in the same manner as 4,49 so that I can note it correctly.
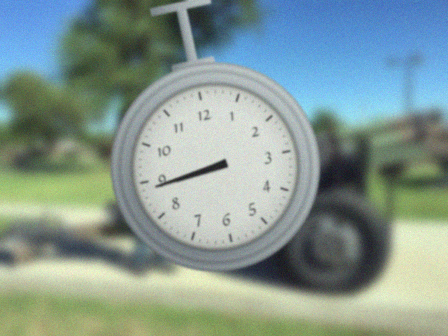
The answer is 8,44
